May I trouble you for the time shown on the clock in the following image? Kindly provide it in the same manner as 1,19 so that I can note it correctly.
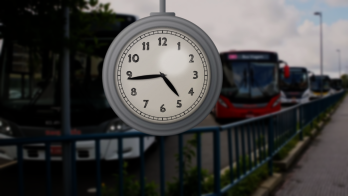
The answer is 4,44
